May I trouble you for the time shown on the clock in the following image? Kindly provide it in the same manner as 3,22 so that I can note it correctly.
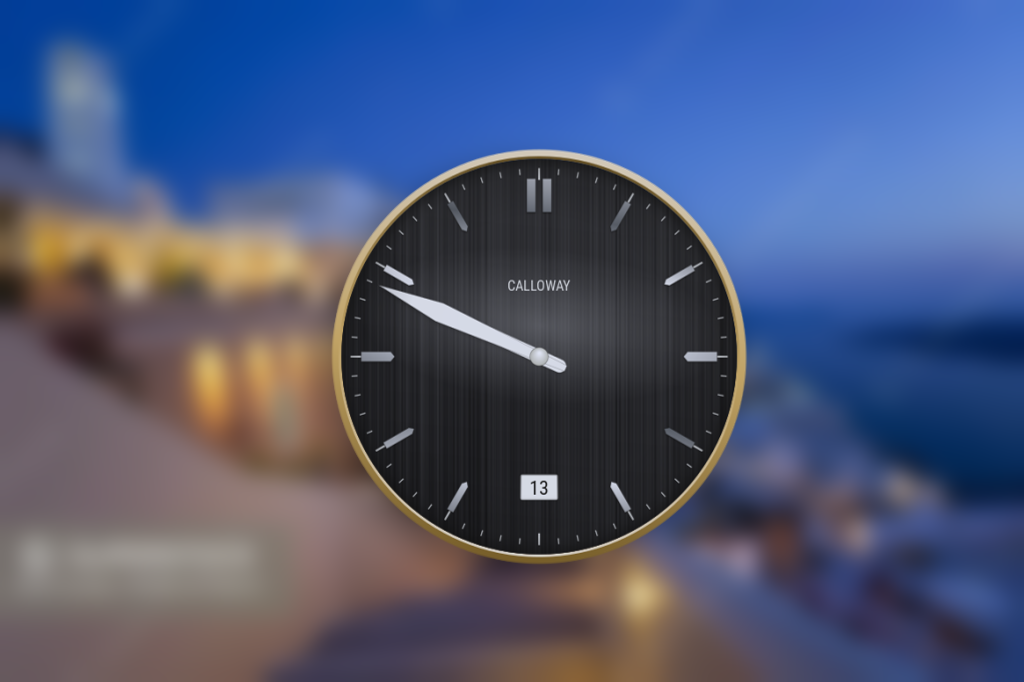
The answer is 9,49
